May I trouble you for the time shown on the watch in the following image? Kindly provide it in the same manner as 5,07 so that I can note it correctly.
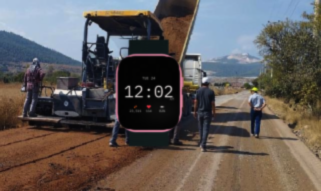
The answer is 12,02
